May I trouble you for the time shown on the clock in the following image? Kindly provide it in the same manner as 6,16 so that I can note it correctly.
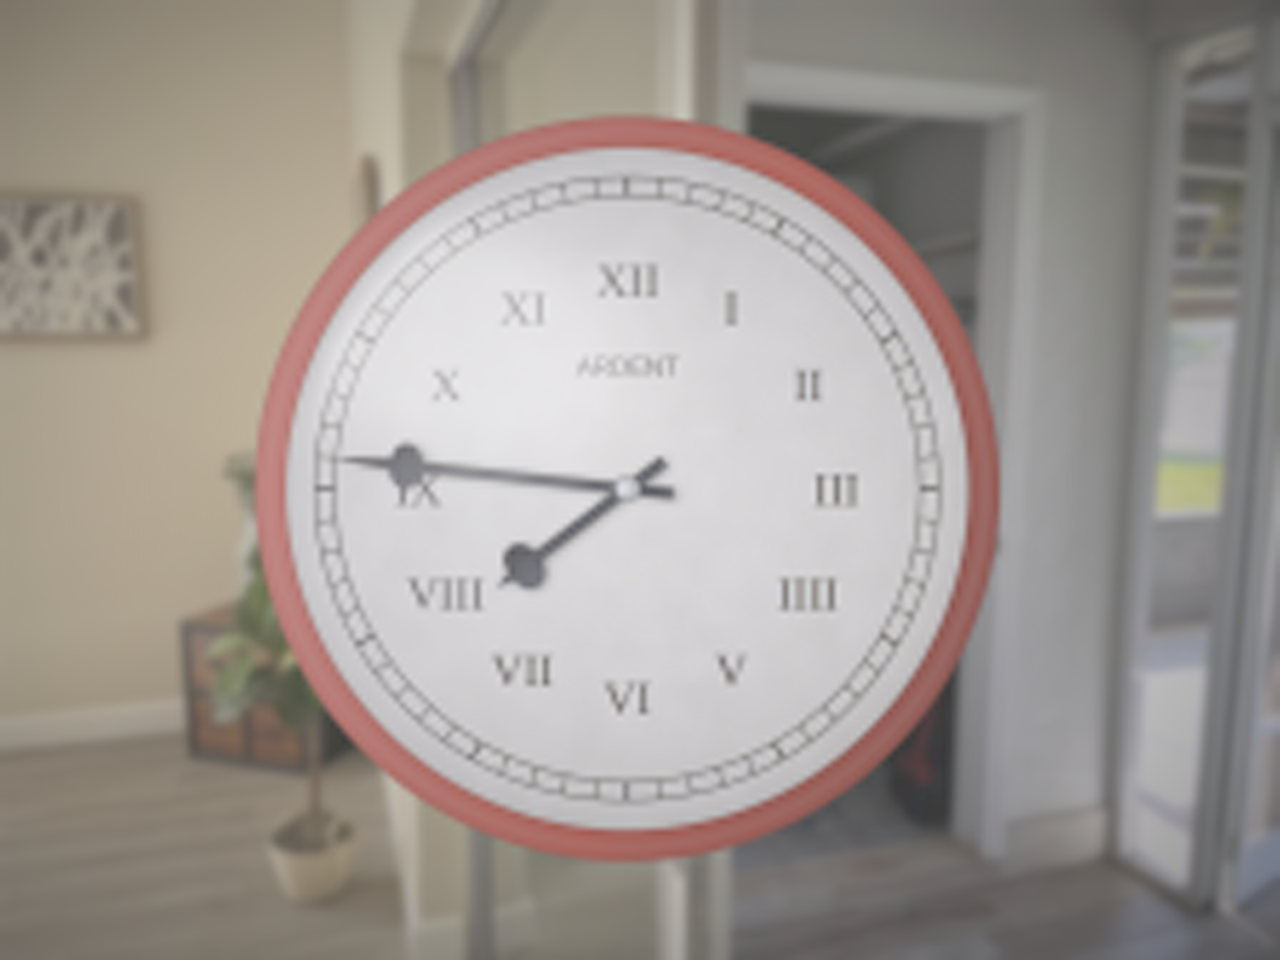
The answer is 7,46
